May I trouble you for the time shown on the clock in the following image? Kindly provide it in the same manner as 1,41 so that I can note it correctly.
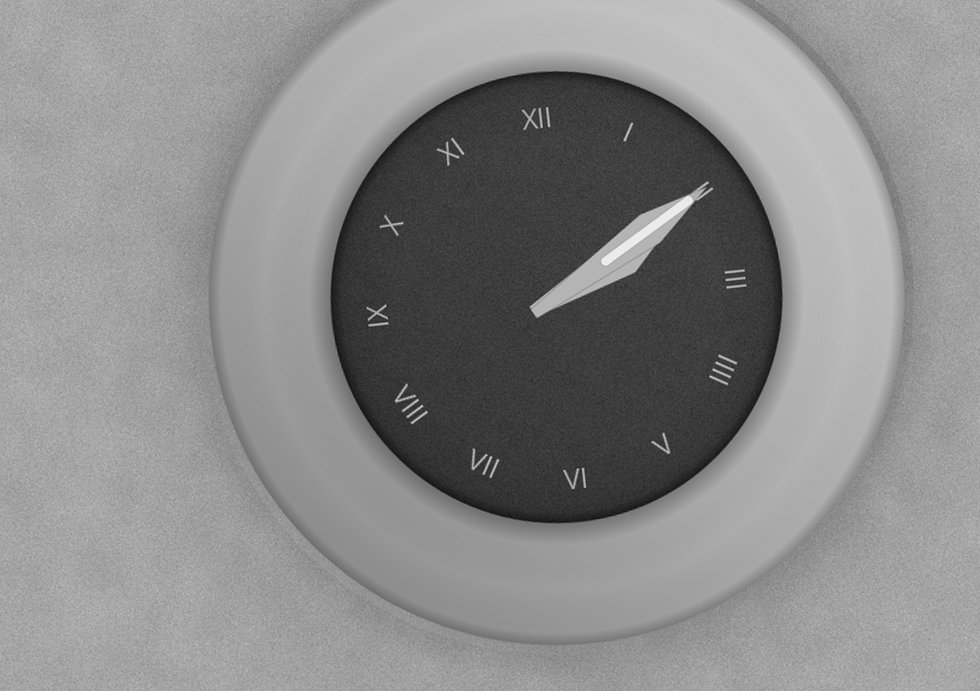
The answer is 2,10
